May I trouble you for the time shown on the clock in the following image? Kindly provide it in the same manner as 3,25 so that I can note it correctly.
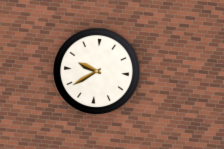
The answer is 9,39
